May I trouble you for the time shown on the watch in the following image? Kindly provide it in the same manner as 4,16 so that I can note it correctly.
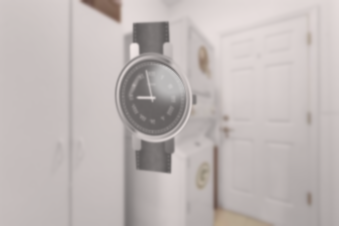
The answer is 8,58
